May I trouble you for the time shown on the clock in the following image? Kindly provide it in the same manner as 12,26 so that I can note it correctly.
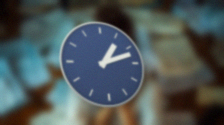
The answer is 1,12
